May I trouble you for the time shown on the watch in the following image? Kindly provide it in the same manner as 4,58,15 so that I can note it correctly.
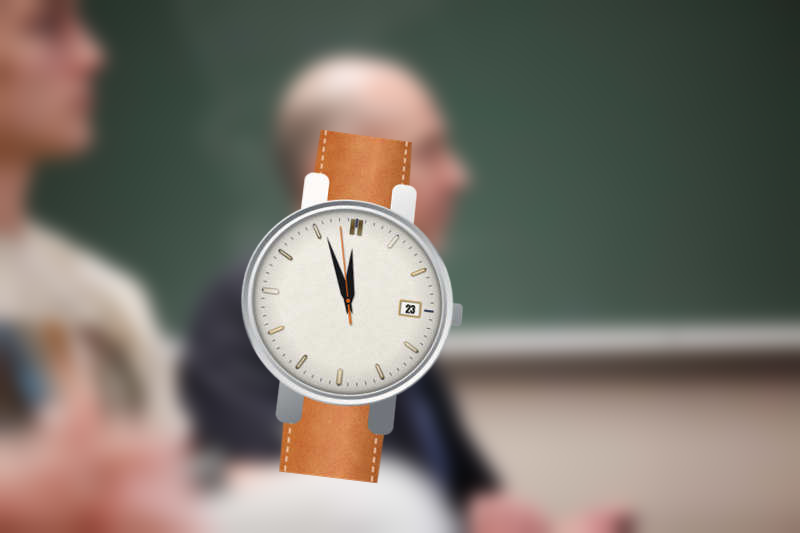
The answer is 11,55,58
